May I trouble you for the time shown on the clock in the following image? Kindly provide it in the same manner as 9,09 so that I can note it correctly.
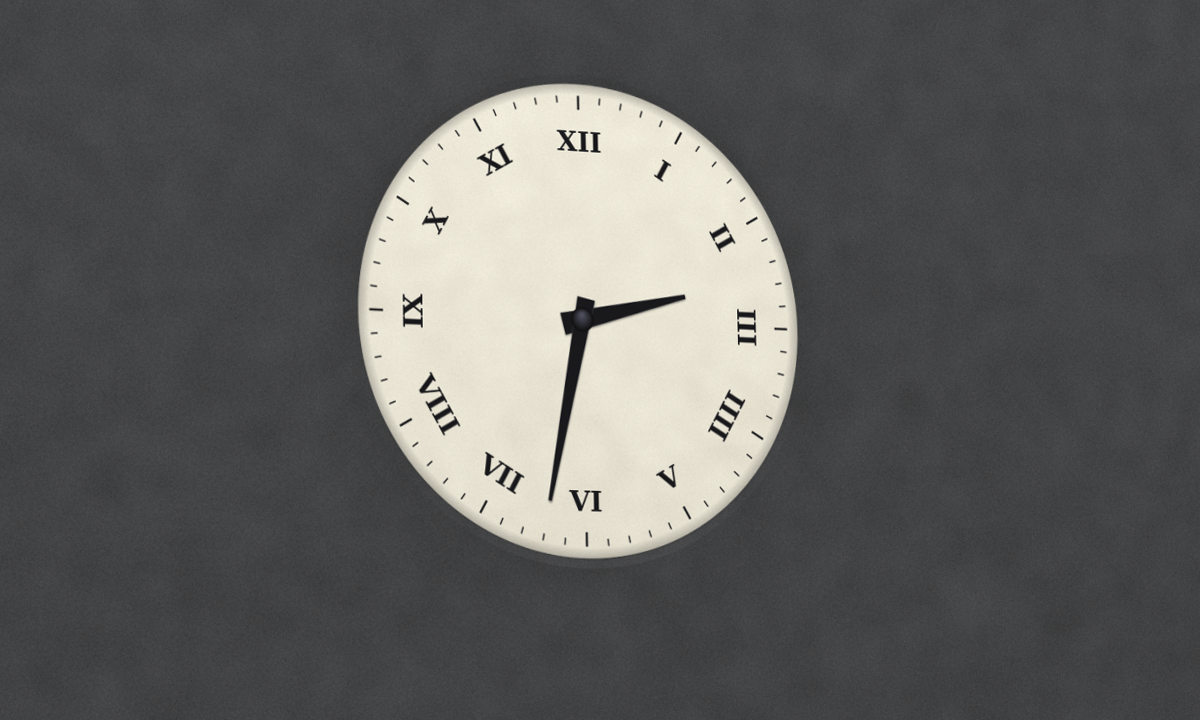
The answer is 2,32
